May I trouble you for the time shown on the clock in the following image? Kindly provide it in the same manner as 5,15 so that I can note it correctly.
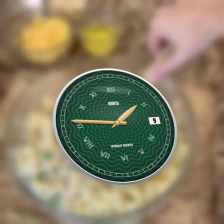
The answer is 1,46
